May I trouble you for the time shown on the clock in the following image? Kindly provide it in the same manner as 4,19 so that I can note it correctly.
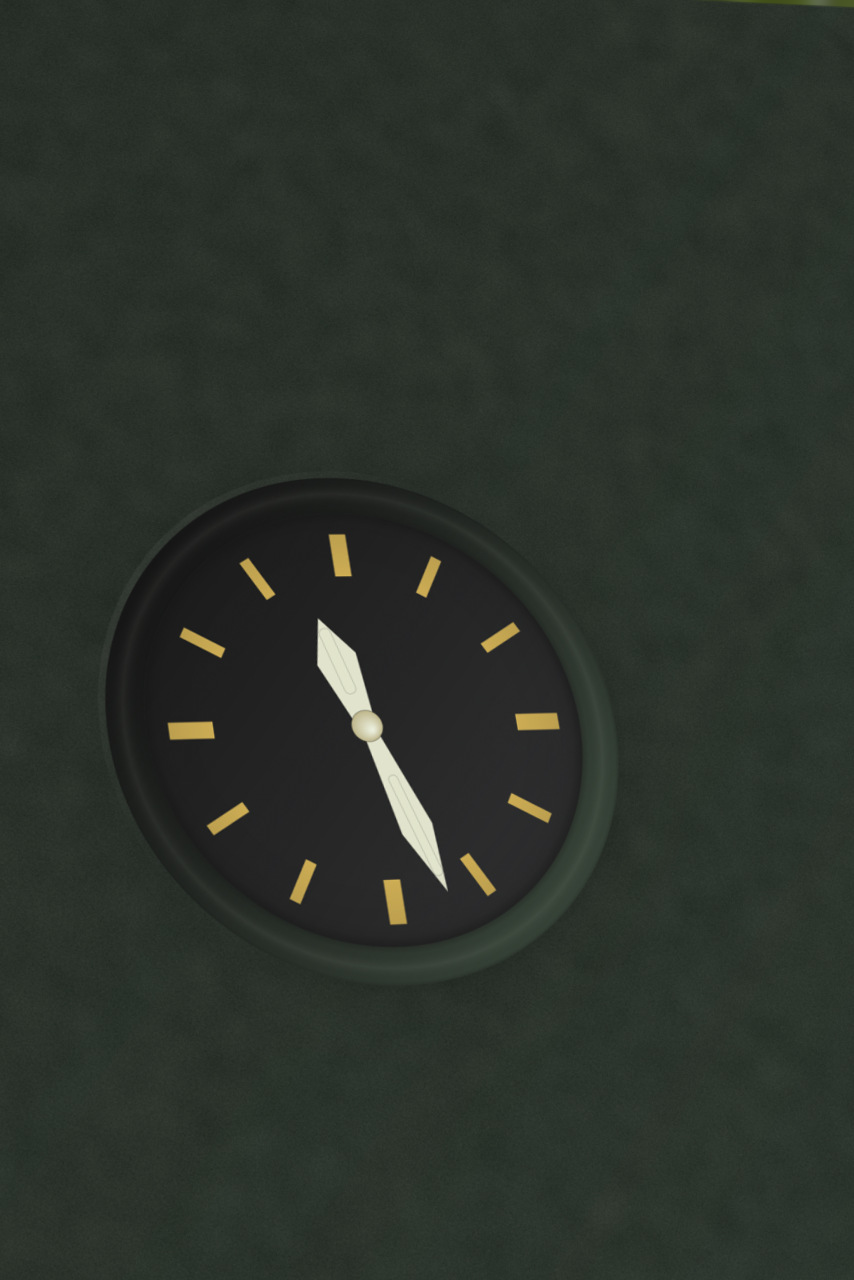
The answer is 11,27
